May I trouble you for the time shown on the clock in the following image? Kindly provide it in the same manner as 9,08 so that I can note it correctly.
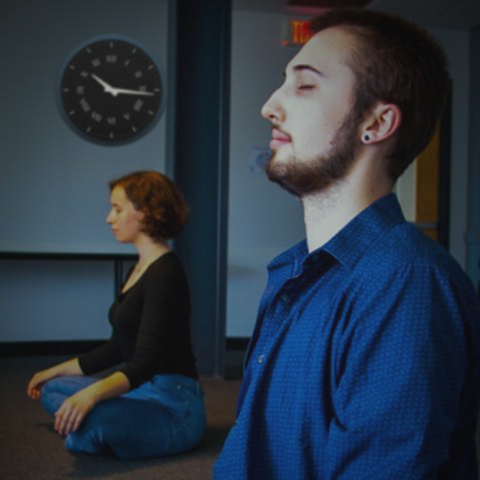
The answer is 10,16
